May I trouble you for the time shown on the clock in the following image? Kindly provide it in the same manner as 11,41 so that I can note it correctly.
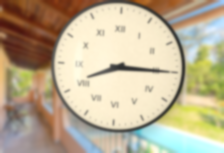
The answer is 8,15
